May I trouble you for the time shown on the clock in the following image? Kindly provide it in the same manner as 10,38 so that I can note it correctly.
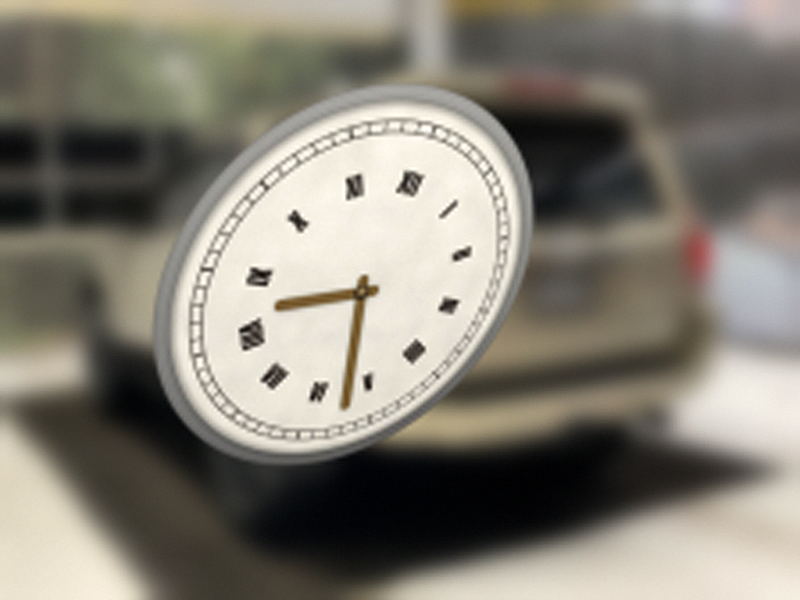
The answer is 8,27
